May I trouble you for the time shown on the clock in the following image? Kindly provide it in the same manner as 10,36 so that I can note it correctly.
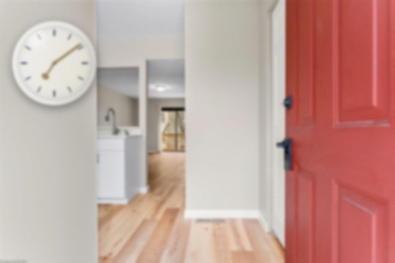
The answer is 7,09
